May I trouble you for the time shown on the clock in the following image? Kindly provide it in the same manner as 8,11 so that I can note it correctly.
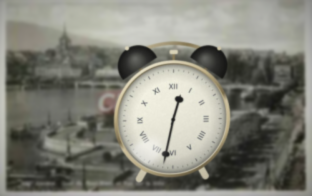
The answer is 12,32
